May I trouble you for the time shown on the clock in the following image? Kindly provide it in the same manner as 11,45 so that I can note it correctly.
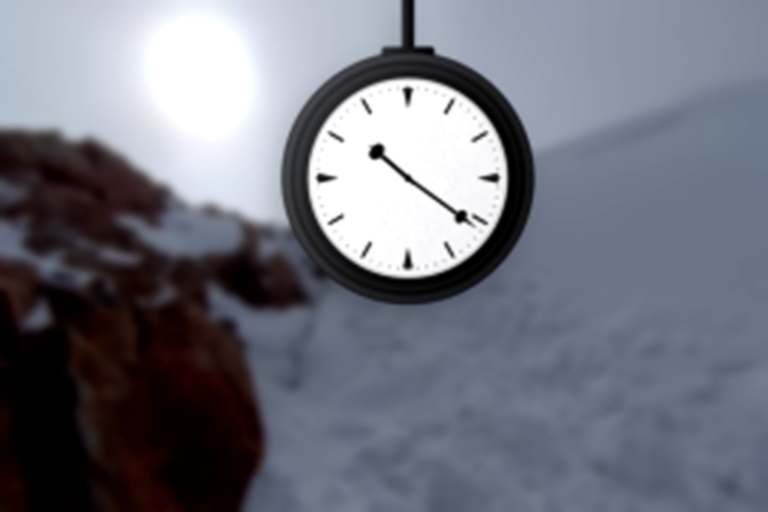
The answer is 10,21
